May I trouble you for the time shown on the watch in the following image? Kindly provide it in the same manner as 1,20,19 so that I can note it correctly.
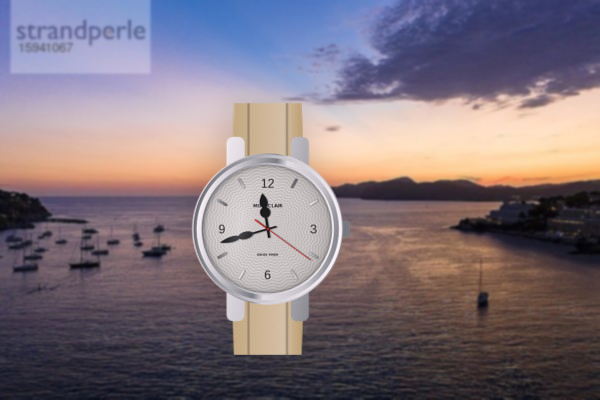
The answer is 11,42,21
